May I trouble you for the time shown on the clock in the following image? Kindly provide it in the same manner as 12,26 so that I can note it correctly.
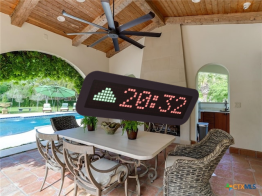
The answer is 20,32
